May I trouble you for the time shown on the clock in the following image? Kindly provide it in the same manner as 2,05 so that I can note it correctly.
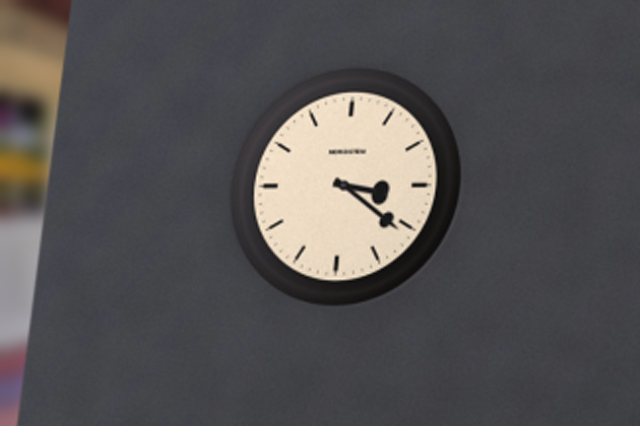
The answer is 3,21
